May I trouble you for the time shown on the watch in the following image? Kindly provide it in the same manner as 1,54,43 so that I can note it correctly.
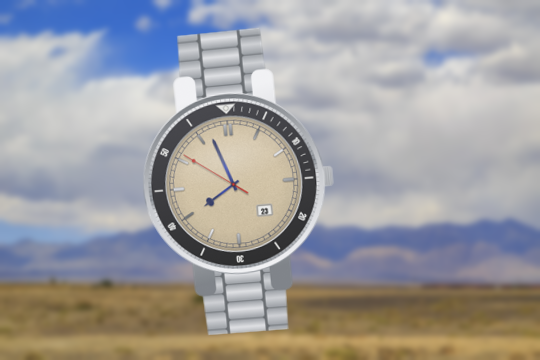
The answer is 7,56,51
